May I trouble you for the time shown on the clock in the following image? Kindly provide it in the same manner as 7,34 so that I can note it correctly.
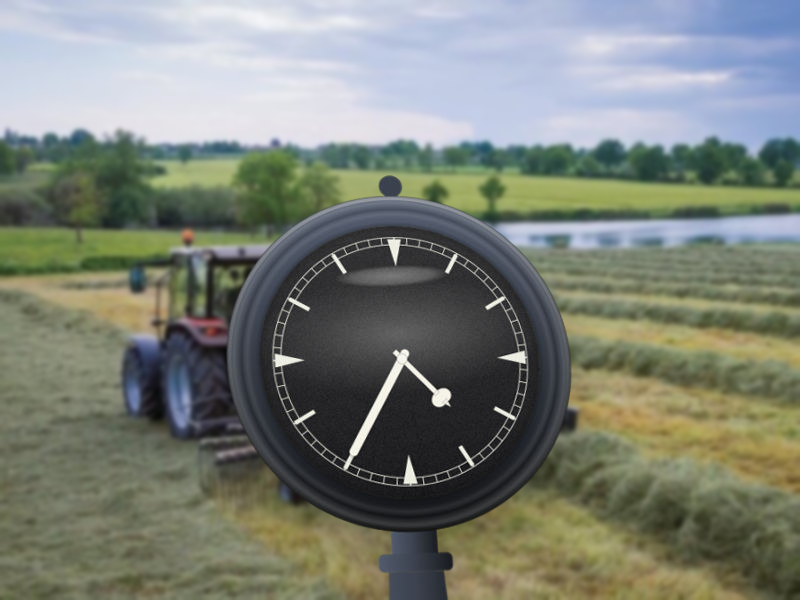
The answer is 4,35
